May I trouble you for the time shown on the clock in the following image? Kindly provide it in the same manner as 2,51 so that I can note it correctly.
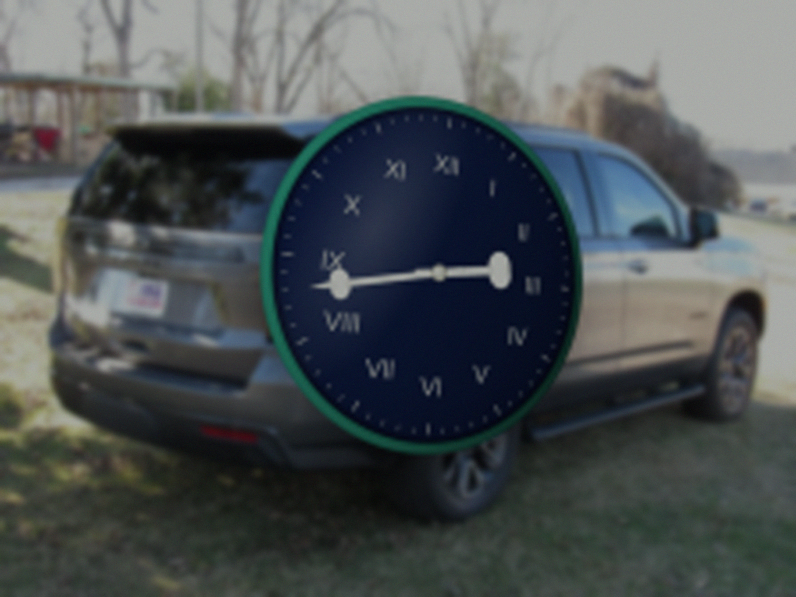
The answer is 2,43
